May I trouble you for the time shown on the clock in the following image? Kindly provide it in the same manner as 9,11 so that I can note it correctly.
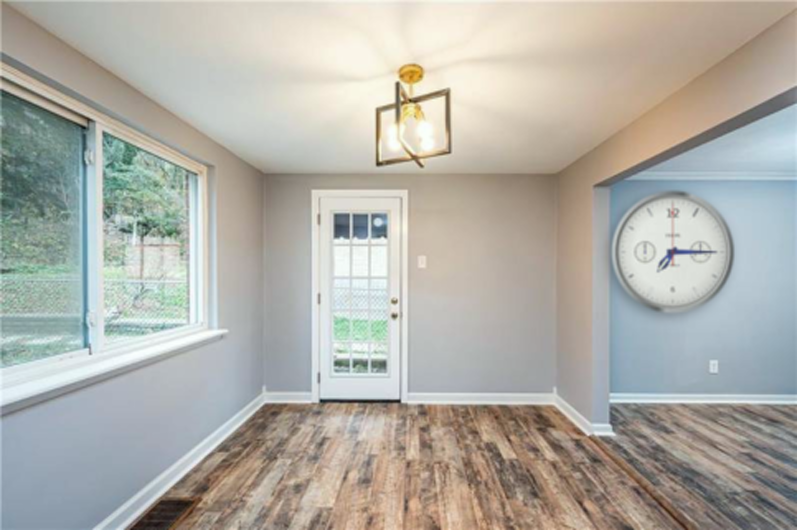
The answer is 7,15
